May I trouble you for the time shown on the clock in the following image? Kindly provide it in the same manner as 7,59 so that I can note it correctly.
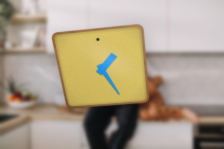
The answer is 1,26
